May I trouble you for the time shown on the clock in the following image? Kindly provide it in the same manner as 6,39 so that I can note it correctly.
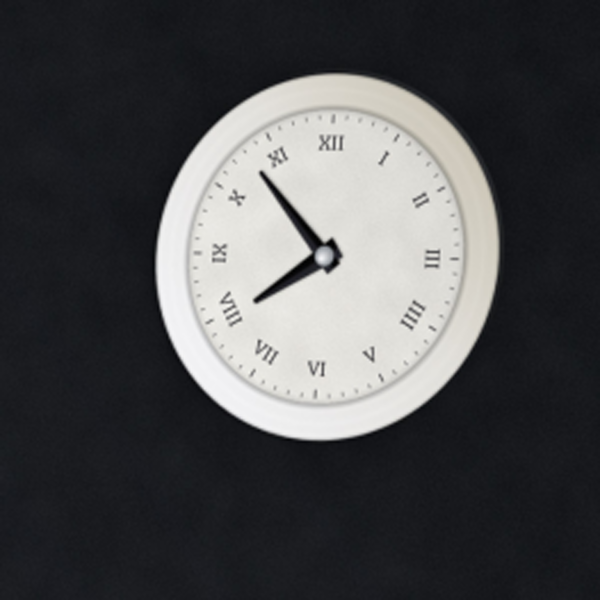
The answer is 7,53
